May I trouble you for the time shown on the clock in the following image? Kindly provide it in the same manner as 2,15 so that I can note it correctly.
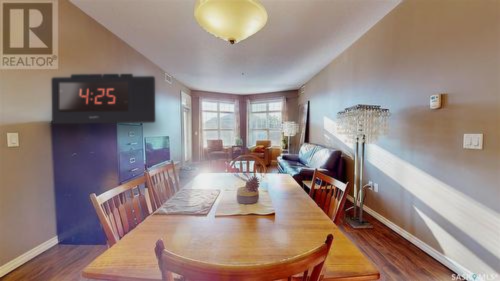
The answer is 4,25
